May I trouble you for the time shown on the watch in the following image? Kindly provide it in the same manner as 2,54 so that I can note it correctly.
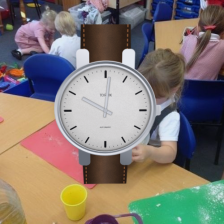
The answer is 10,01
